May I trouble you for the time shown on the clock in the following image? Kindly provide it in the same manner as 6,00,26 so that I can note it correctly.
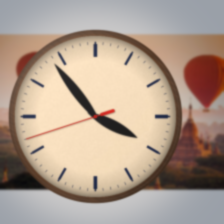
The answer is 3,53,42
